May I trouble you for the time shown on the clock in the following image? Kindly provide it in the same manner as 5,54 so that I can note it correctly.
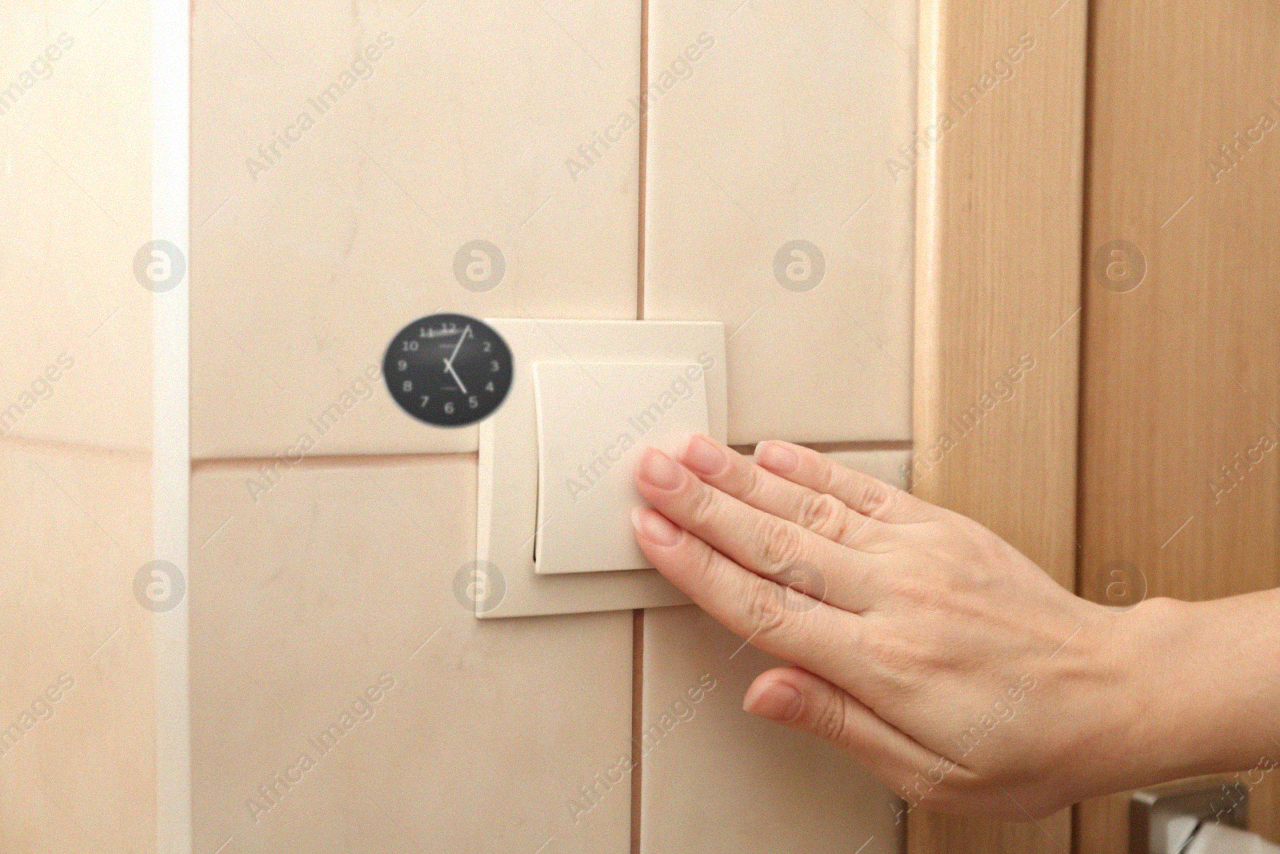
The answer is 5,04
